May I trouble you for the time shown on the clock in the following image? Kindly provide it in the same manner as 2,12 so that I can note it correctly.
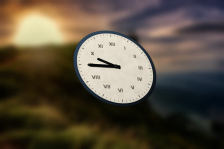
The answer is 9,45
